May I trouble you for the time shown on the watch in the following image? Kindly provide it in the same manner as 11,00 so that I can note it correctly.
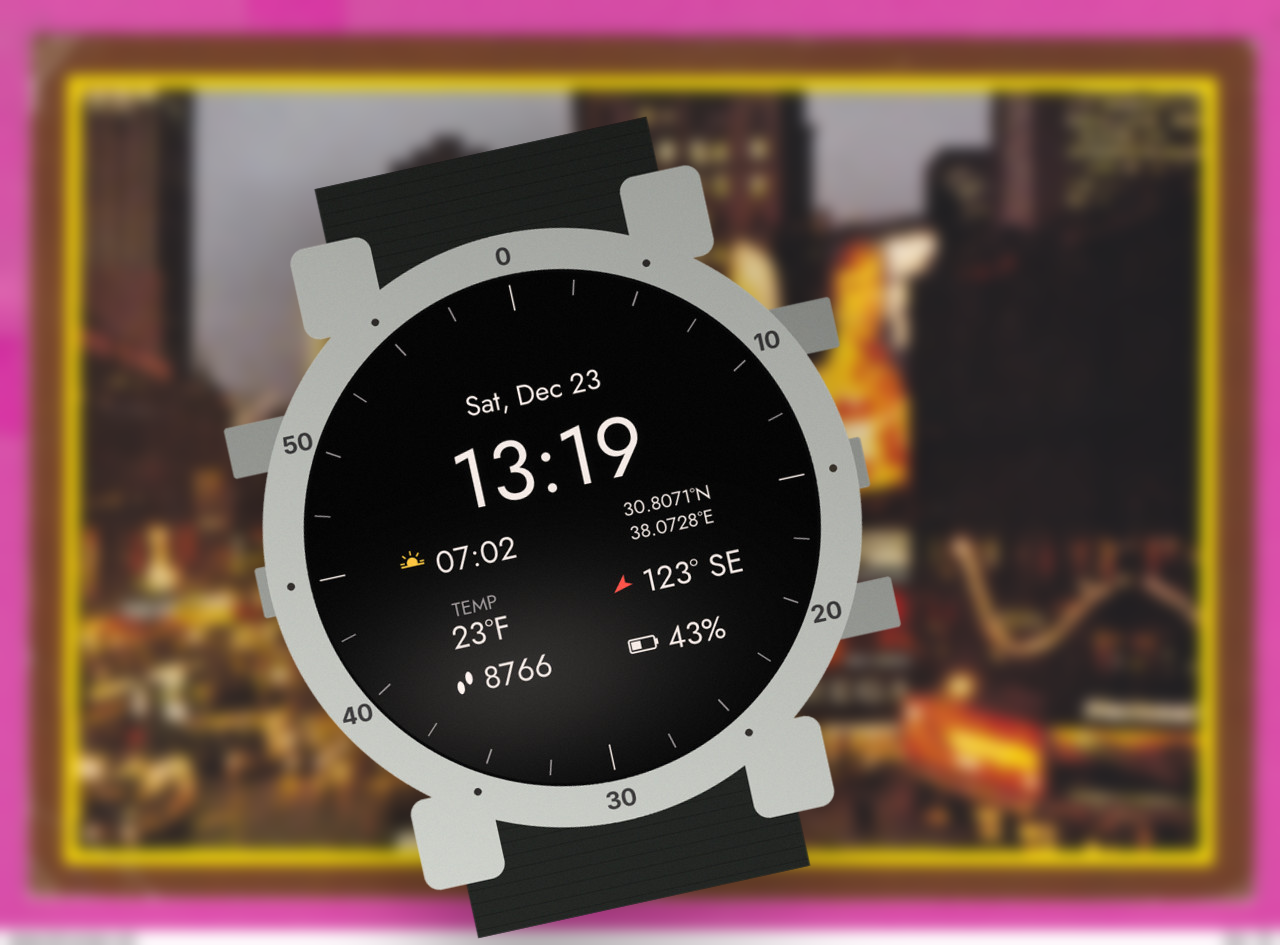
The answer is 13,19
